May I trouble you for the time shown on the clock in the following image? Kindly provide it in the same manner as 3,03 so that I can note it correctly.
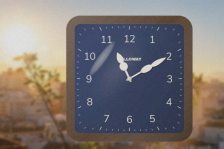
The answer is 11,10
